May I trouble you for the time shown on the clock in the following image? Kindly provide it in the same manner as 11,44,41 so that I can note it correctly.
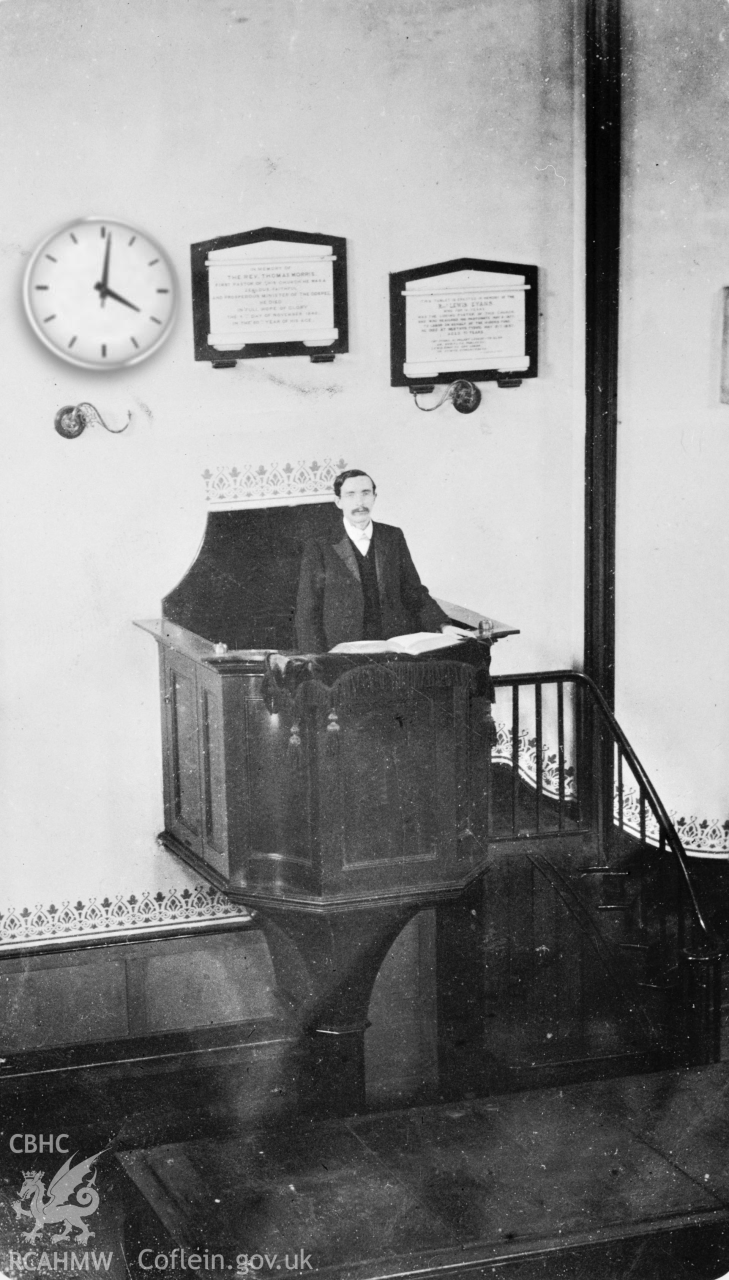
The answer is 4,01,01
